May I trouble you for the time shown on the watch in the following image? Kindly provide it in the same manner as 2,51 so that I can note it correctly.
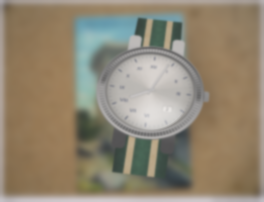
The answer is 8,04
